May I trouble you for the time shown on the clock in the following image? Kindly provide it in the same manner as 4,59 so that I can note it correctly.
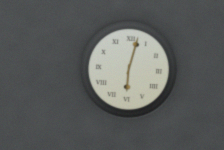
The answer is 6,02
